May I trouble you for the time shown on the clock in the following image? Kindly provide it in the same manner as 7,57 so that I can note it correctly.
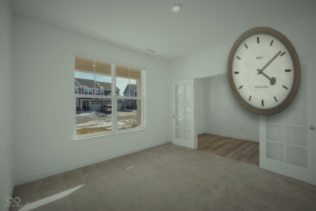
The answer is 4,09
